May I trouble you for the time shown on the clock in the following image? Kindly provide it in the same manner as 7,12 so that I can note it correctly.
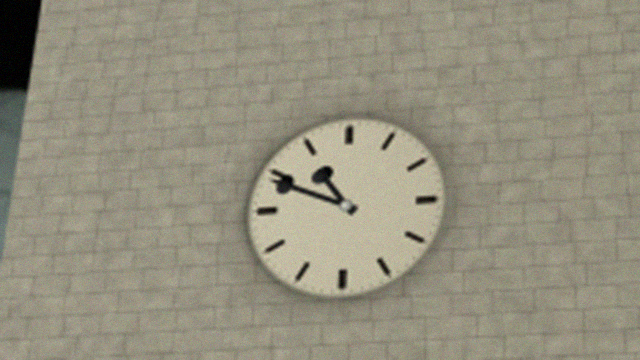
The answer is 10,49
